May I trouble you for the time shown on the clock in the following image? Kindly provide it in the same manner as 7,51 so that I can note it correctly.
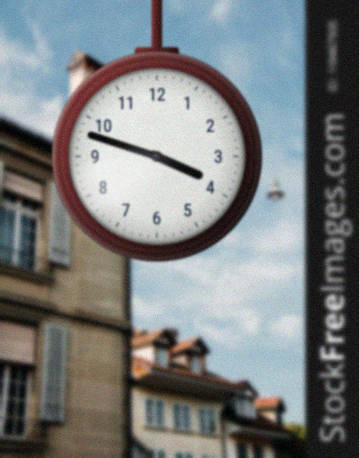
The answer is 3,48
